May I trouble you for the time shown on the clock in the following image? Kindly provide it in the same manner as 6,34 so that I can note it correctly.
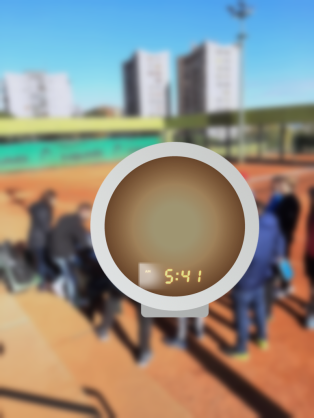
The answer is 5,41
